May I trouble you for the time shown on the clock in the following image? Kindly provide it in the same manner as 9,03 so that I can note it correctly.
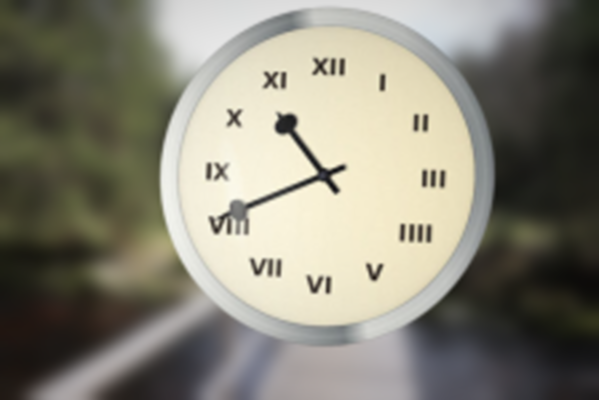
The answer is 10,41
